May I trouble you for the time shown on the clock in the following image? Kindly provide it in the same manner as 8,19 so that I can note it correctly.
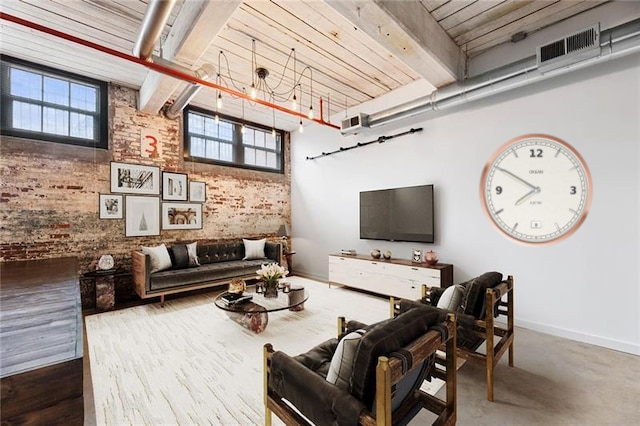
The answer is 7,50
